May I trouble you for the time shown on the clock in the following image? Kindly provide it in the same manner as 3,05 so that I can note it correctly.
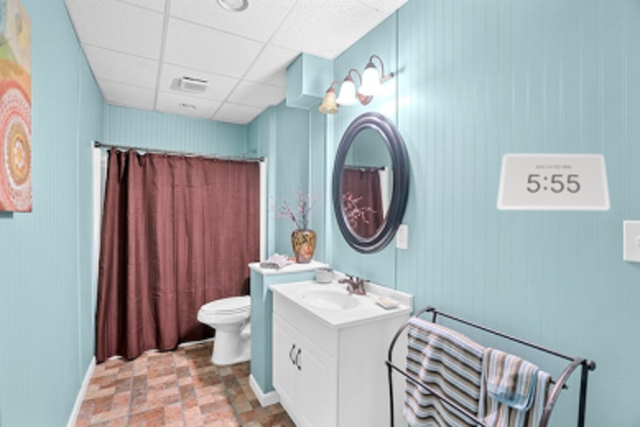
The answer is 5,55
